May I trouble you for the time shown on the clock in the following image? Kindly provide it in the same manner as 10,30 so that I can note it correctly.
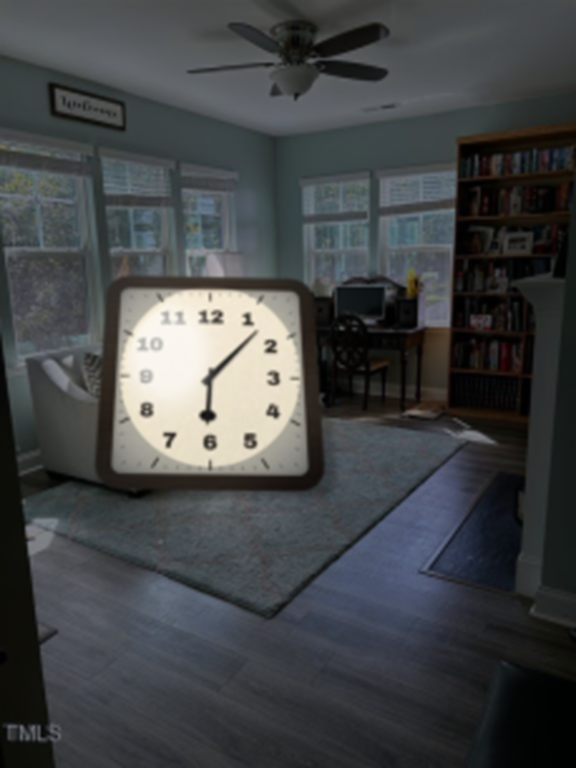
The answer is 6,07
